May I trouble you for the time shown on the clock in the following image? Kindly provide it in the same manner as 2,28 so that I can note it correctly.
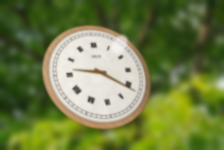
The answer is 9,21
